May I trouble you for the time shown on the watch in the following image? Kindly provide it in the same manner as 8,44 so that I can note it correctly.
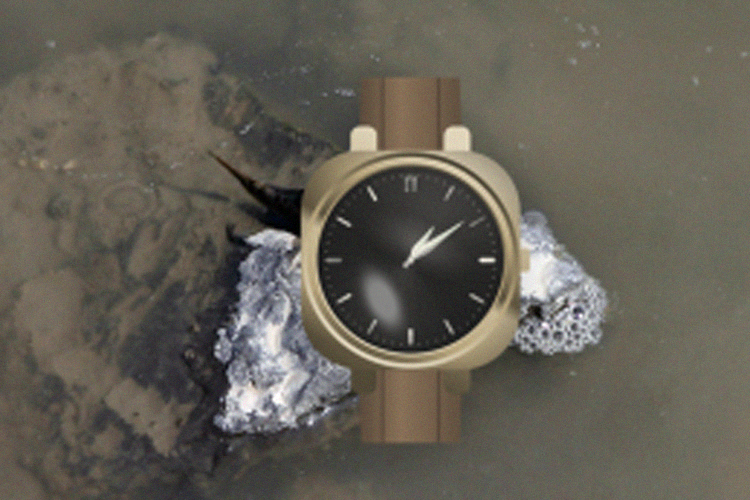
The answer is 1,09
